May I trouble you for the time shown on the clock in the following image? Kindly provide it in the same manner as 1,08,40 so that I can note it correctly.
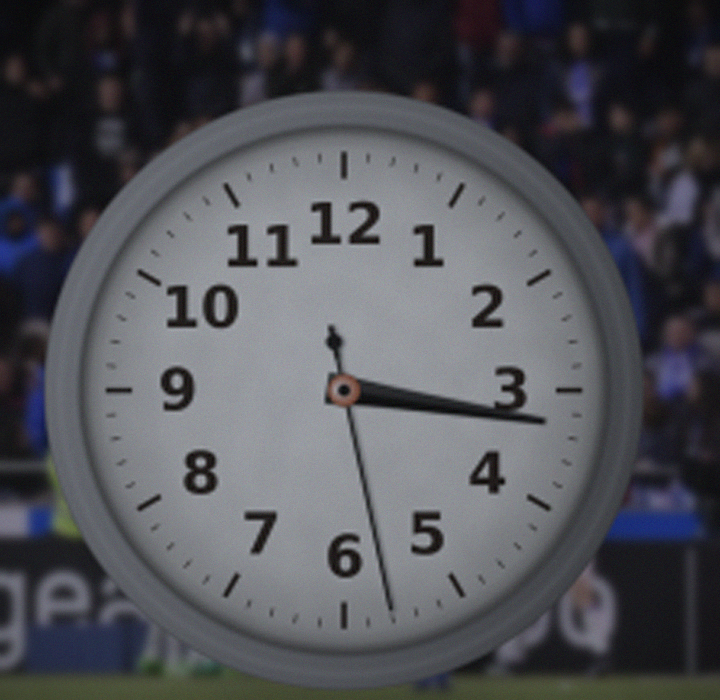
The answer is 3,16,28
